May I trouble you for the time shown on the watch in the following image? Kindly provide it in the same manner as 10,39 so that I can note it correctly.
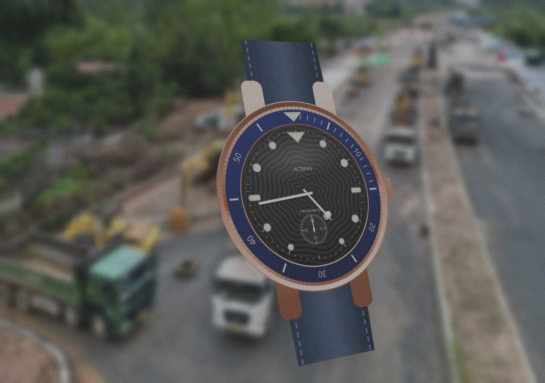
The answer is 4,44
